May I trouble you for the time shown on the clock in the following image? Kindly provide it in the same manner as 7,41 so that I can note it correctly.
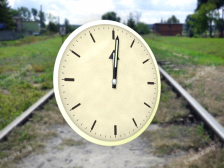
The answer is 12,01
